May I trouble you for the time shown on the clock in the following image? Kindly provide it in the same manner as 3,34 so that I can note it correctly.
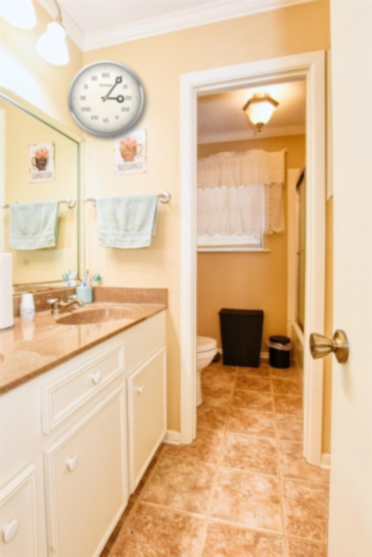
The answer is 3,06
